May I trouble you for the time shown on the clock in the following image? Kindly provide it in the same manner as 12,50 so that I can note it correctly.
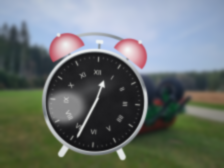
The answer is 12,34
